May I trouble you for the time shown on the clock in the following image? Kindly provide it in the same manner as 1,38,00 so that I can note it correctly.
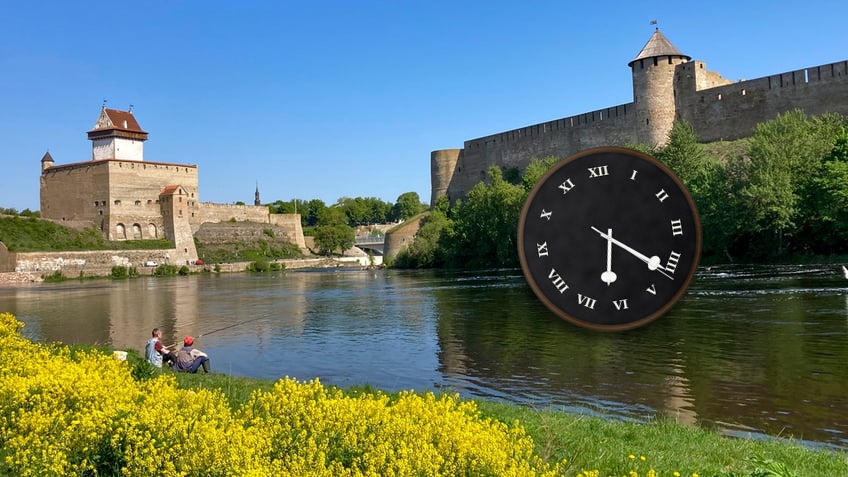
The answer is 6,21,22
